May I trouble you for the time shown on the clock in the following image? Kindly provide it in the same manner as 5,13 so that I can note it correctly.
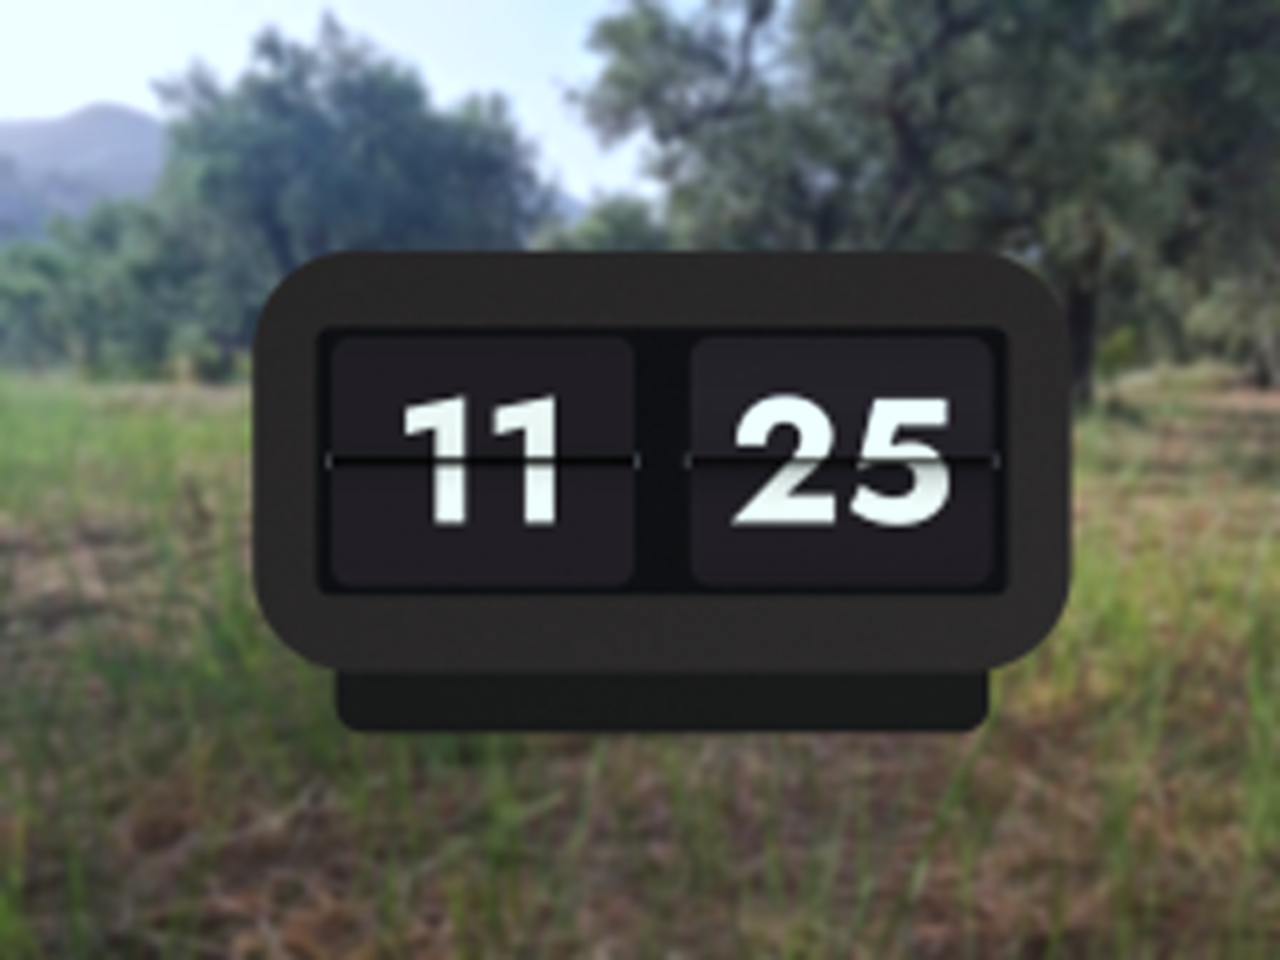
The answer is 11,25
